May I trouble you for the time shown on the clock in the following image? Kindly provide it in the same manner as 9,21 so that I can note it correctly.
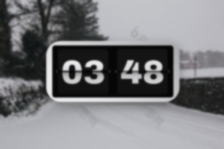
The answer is 3,48
